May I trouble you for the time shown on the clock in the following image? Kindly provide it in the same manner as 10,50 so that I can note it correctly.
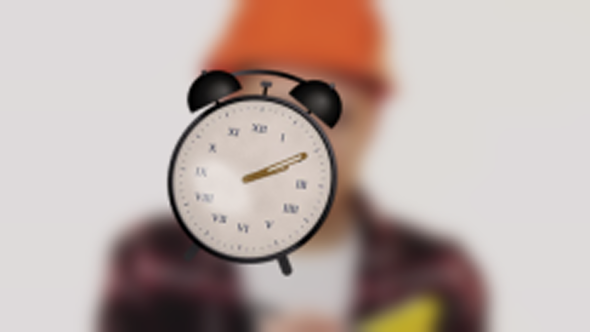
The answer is 2,10
